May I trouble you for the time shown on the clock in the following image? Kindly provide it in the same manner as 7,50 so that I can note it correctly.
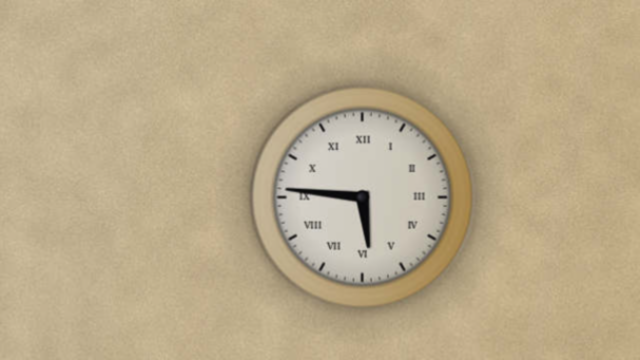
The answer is 5,46
